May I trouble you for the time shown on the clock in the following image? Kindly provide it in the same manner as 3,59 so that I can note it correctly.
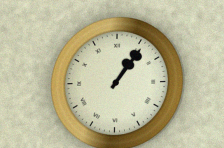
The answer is 1,06
